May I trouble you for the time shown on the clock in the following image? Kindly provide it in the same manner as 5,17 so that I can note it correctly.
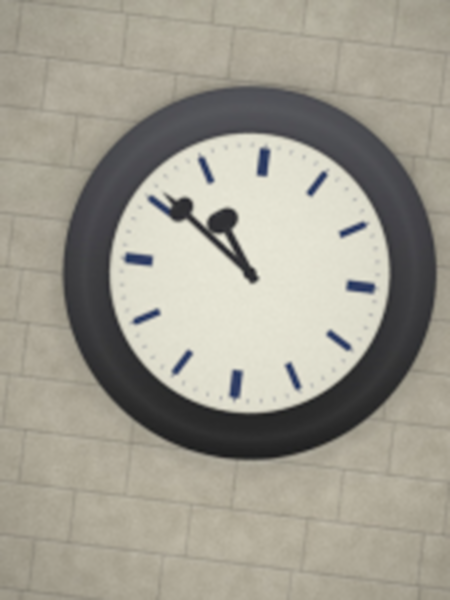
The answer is 10,51
